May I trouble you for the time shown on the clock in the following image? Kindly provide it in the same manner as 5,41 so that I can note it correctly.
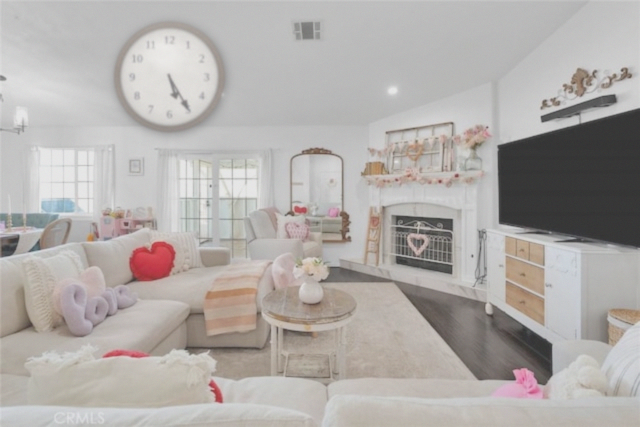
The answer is 5,25
